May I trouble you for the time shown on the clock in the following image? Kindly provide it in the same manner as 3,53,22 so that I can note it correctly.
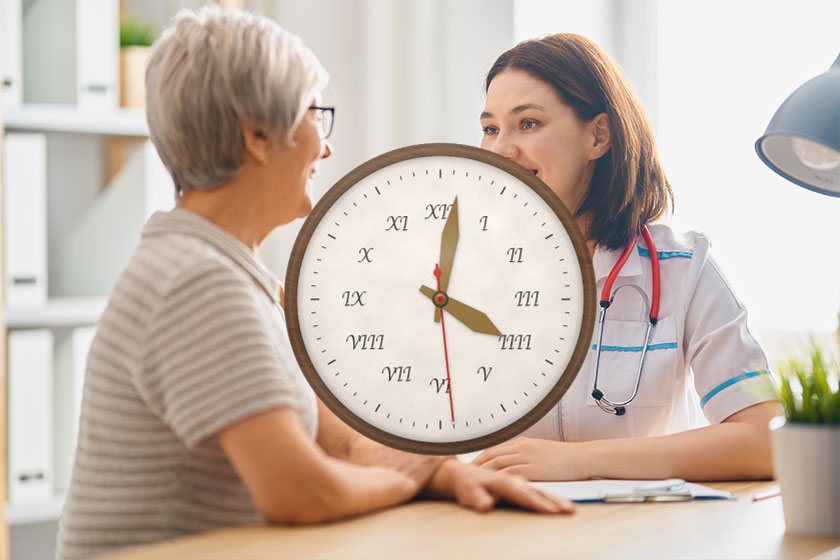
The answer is 4,01,29
